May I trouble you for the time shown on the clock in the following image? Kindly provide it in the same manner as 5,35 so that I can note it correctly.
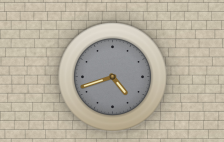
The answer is 4,42
